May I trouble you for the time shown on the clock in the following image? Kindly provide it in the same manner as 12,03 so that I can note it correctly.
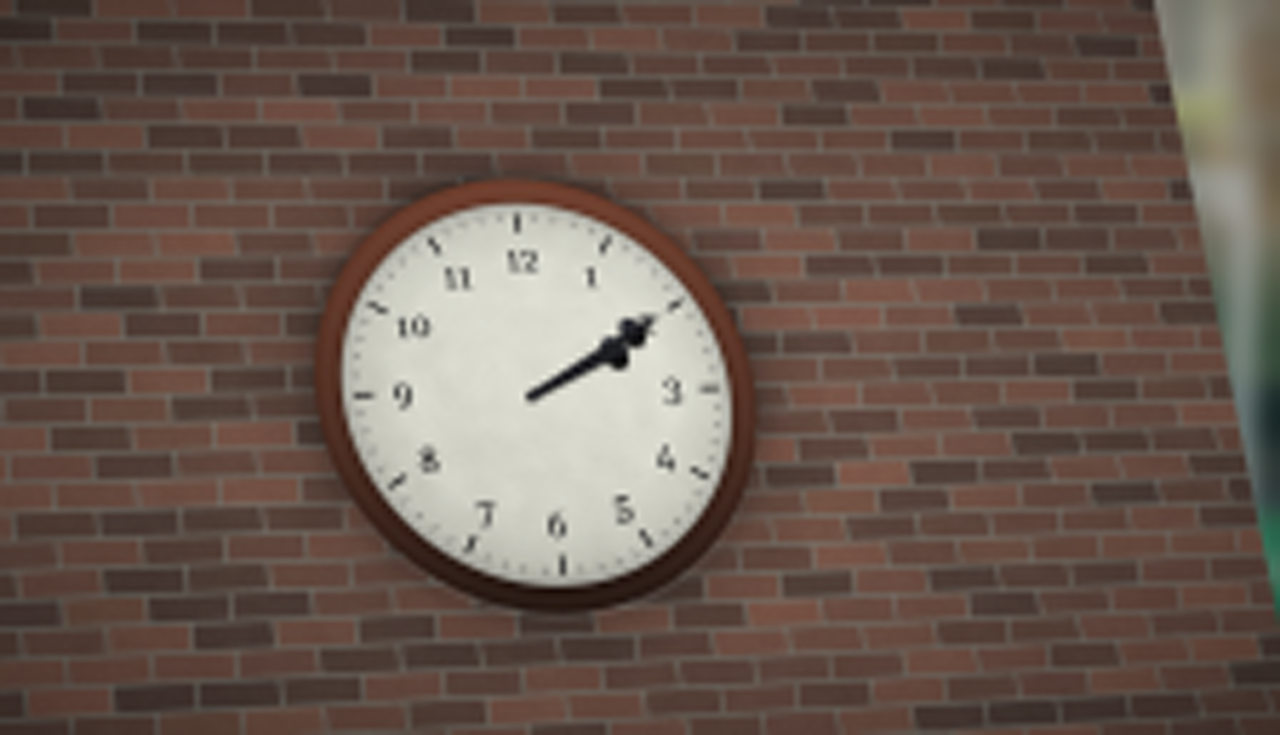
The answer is 2,10
